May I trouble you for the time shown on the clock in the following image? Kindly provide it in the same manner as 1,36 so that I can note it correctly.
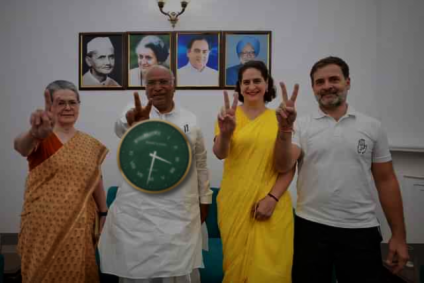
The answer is 3,31
